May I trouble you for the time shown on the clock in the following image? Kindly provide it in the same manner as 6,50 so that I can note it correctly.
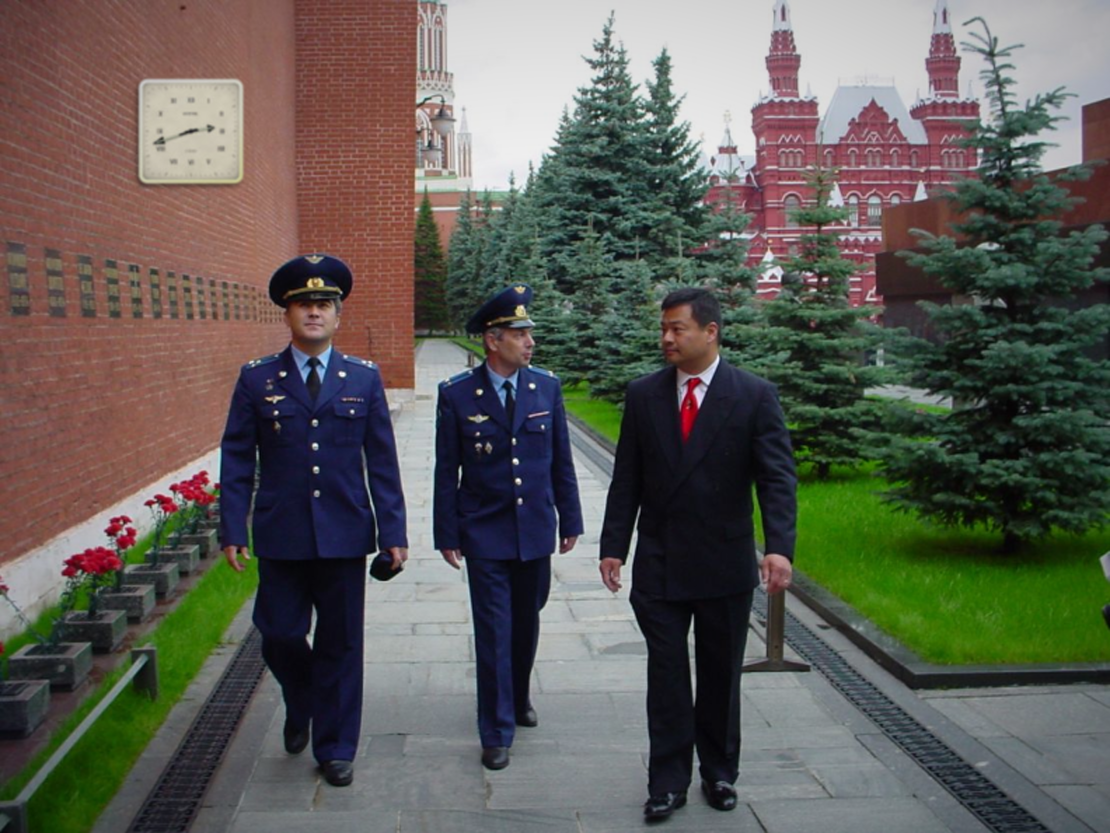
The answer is 2,42
